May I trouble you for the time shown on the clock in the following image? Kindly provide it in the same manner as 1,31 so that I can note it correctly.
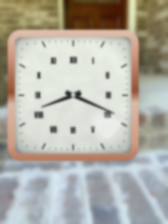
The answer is 8,19
